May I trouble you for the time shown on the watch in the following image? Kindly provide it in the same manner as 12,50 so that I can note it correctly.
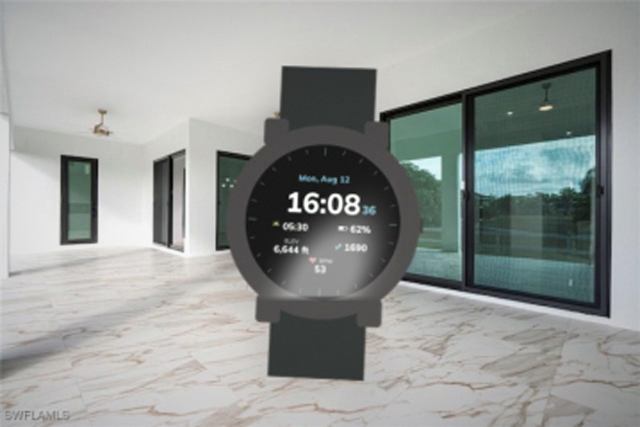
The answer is 16,08
